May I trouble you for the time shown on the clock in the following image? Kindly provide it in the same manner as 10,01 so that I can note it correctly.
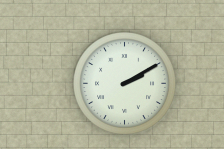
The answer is 2,10
